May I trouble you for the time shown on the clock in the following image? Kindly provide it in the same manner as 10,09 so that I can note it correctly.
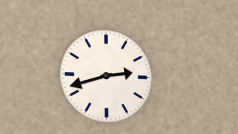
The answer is 2,42
